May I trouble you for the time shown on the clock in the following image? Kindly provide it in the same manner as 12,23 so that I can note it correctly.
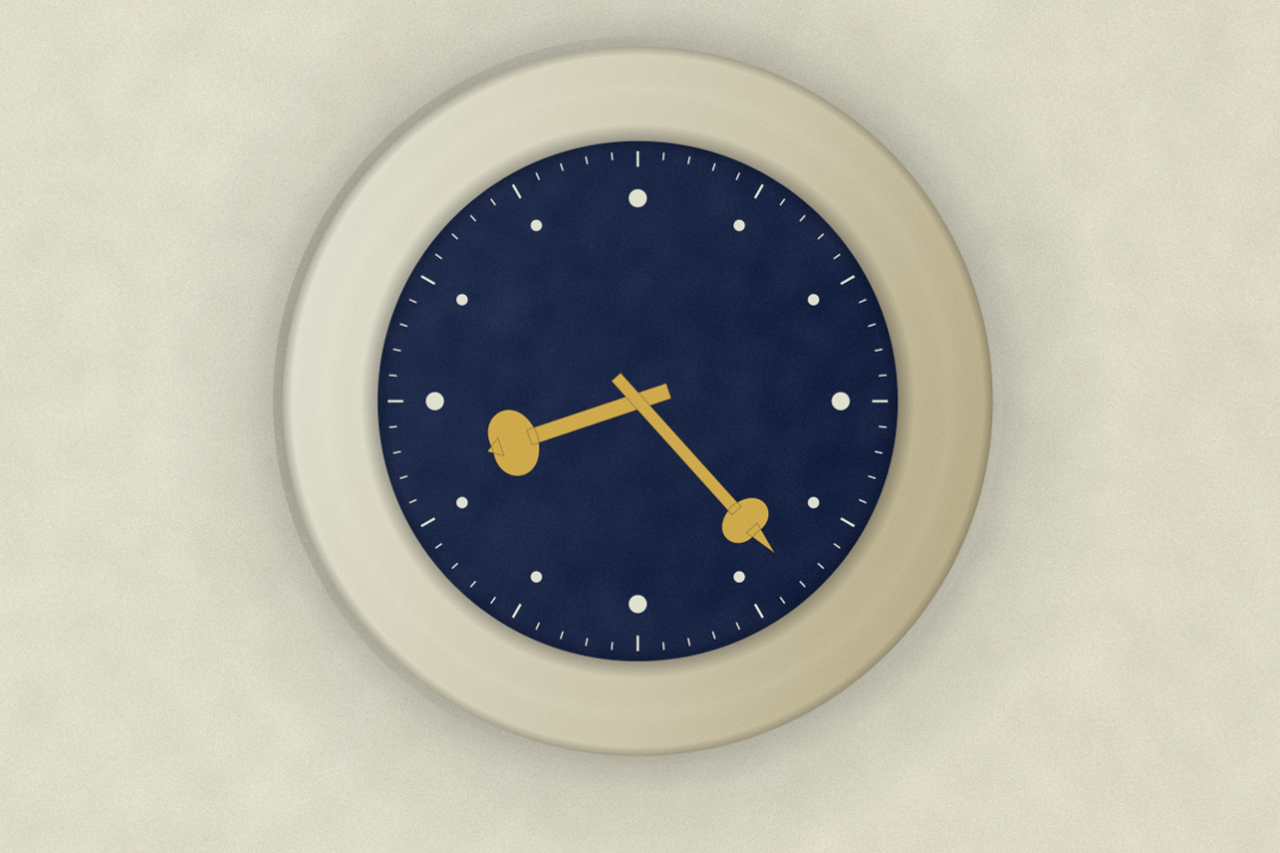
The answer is 8,23
